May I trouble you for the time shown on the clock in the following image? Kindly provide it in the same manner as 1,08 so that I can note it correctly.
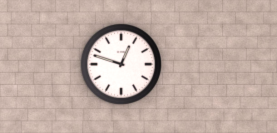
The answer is 12,48
